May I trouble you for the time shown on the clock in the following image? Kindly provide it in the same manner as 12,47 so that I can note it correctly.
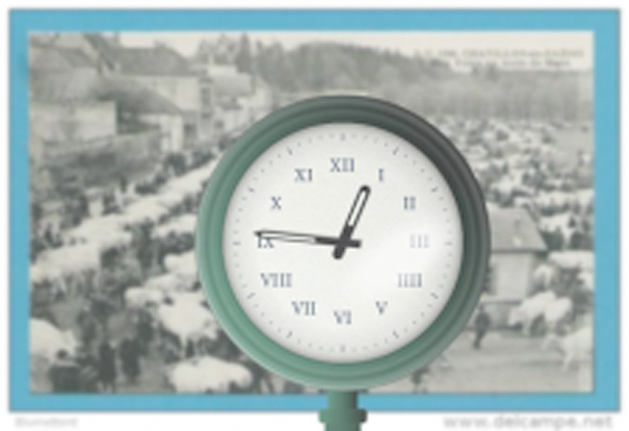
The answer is 12,46
